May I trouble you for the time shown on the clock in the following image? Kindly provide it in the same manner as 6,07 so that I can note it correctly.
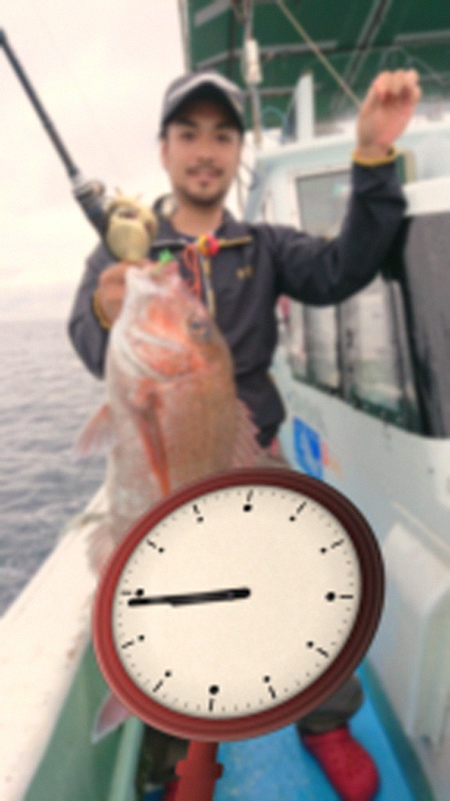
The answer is 8,44
